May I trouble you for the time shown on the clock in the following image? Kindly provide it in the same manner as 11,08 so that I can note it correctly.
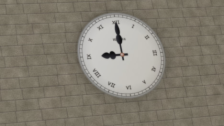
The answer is 9,00
